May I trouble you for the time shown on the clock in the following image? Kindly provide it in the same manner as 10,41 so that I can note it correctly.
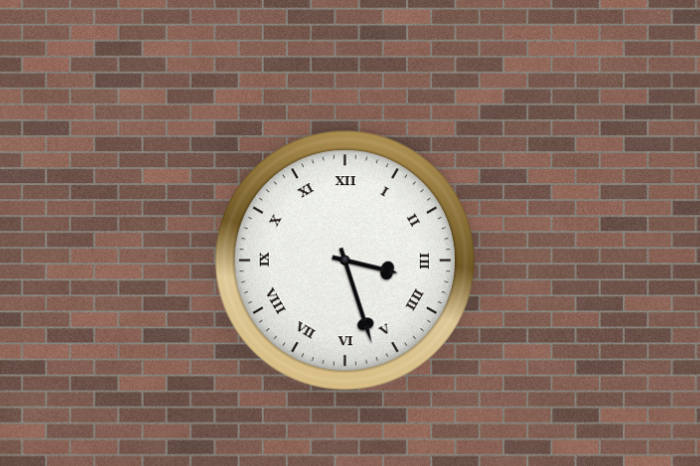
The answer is 3,27
